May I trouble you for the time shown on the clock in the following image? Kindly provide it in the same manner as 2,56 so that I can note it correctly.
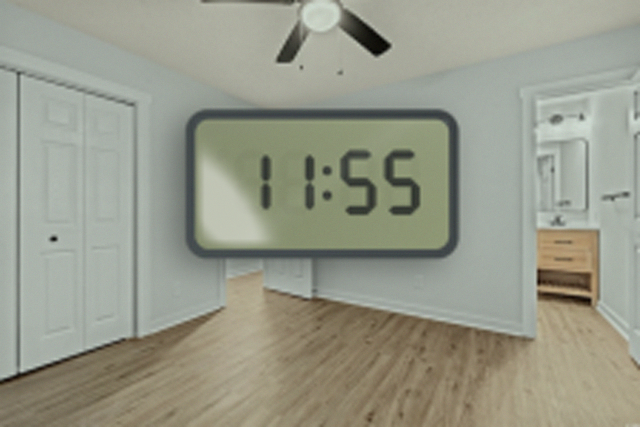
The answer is 11,55
